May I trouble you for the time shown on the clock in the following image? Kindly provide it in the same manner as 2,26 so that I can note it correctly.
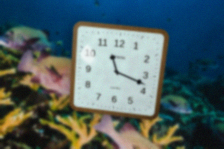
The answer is 11,18
